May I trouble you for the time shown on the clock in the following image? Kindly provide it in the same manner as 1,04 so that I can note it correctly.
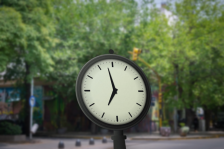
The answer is 6,58
